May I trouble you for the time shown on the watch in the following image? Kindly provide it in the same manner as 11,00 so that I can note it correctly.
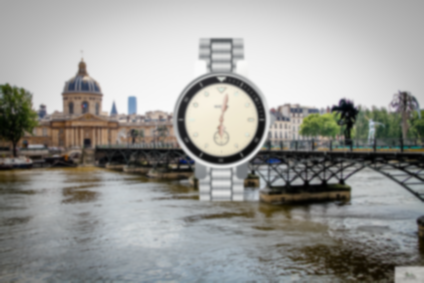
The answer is 6,02
